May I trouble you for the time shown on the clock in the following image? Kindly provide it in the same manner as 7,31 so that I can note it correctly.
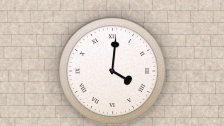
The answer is 4,01
